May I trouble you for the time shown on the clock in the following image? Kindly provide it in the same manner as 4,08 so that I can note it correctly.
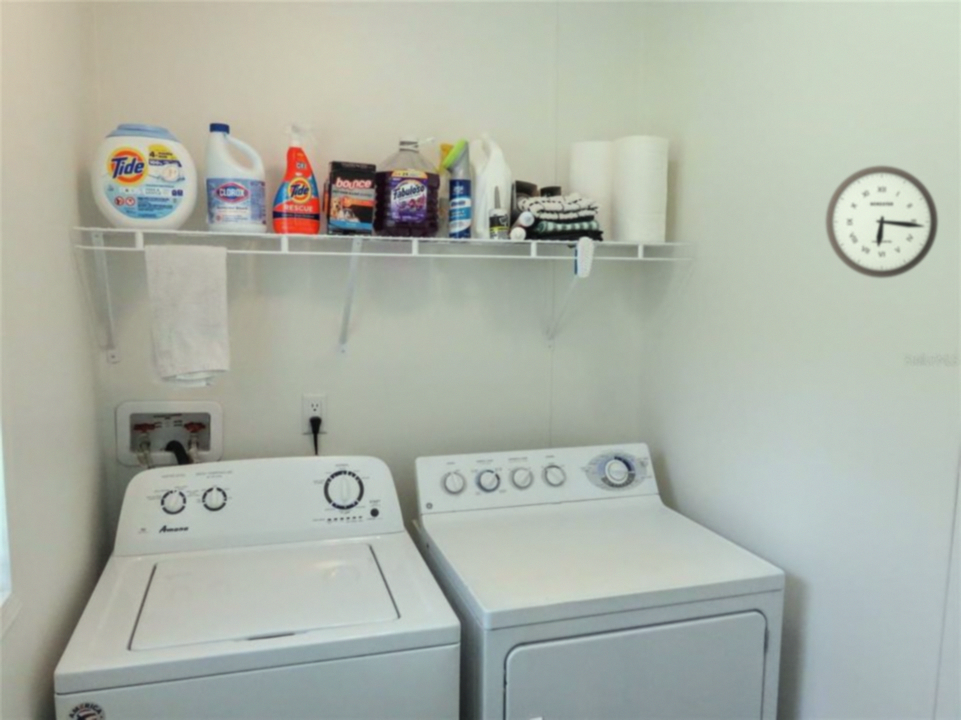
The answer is 6,16
